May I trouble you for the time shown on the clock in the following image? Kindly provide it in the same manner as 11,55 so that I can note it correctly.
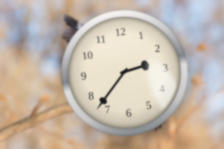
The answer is 2,37
